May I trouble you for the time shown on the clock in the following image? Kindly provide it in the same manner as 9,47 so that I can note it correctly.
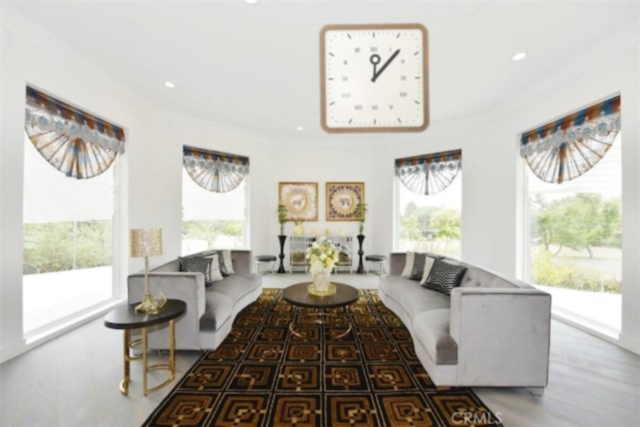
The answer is 12,07
